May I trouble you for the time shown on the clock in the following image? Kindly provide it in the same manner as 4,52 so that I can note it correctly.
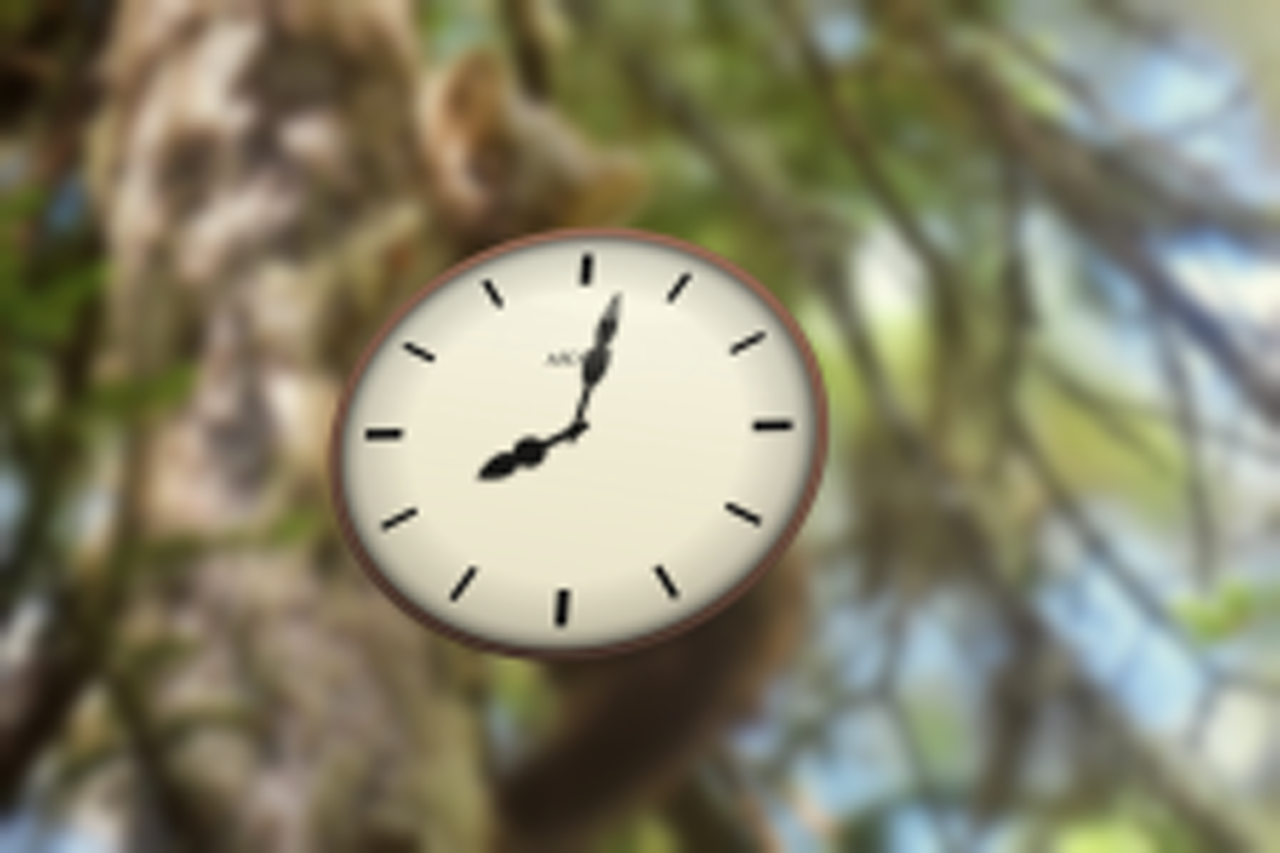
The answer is 8,02
